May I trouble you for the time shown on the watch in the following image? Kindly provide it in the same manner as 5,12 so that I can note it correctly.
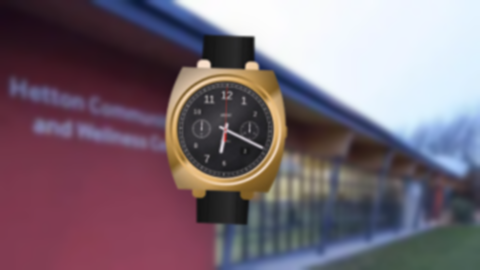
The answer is 6,19
